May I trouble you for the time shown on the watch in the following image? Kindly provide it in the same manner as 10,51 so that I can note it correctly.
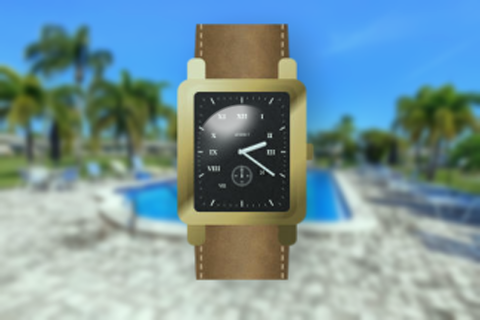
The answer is 2,21
